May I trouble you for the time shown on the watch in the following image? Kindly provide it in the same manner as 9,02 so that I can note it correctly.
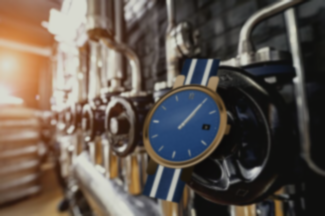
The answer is 1,05
